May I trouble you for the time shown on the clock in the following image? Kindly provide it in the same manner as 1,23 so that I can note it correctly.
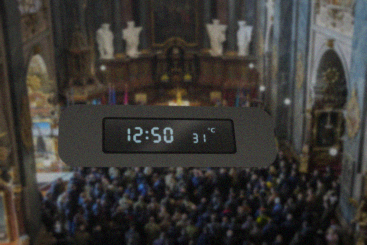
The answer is 12,50
